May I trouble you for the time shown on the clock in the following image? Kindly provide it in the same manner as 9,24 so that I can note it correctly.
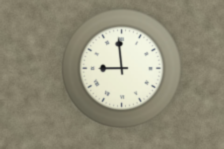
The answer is 8,59
